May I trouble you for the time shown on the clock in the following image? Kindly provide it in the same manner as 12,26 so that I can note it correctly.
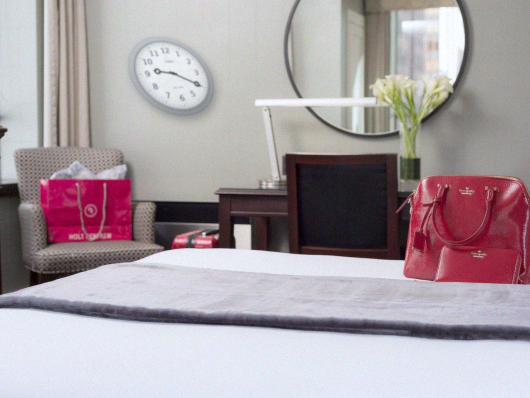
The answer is 9,20
